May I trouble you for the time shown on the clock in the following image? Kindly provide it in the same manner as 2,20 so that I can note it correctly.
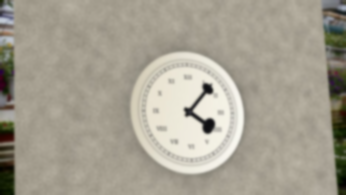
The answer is 4,07
